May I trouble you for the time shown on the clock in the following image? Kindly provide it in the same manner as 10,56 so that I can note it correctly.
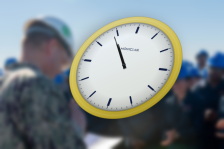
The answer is 10,54
